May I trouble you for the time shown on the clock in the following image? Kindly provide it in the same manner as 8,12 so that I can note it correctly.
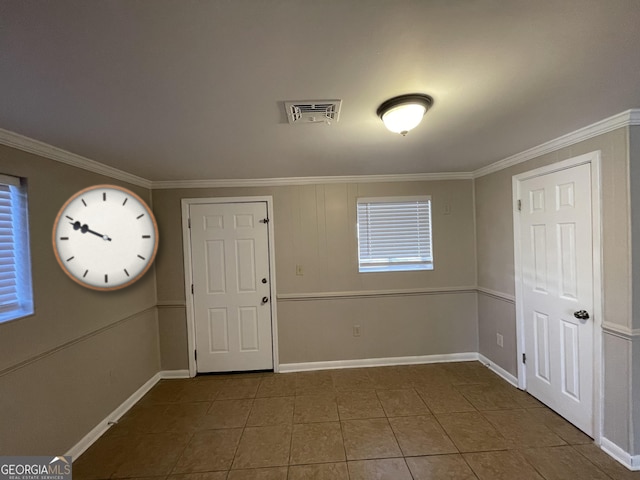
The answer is 9,49
